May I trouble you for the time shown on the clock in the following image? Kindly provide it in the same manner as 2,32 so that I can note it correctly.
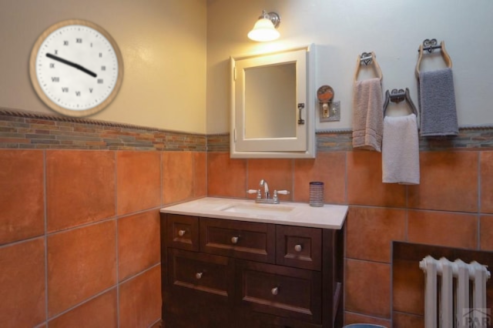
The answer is 3,48
